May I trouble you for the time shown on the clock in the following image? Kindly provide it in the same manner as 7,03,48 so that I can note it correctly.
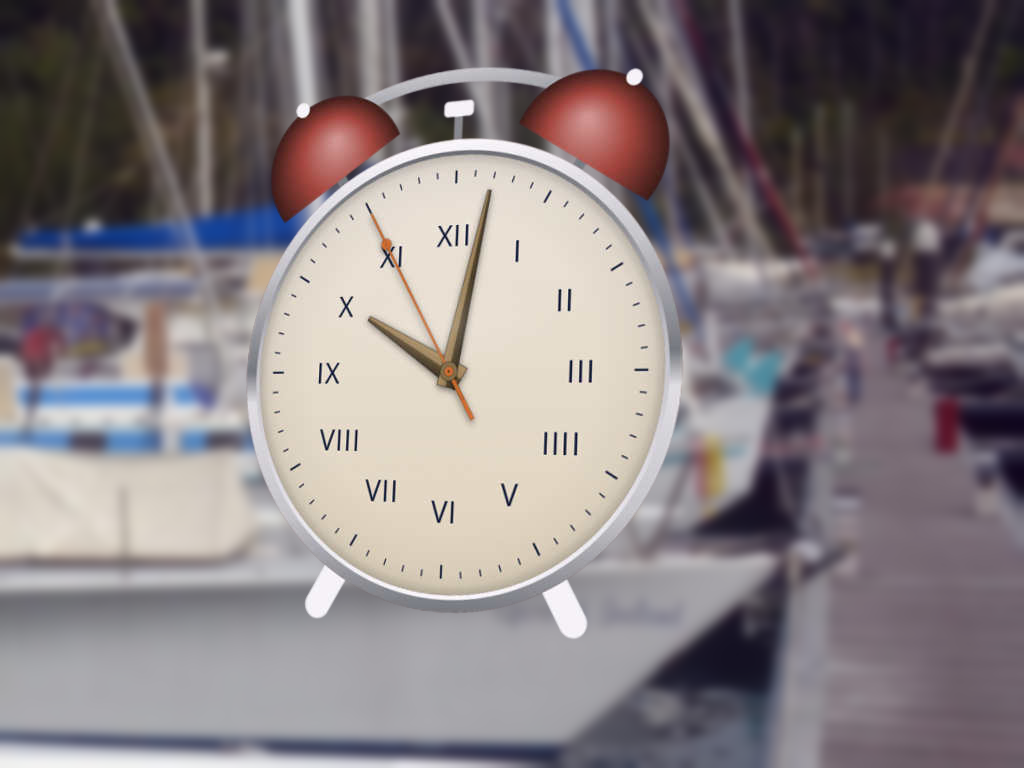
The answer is 10,01,55
